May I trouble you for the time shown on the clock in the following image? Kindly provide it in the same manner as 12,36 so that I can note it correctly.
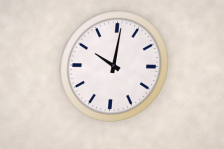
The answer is 10,01
